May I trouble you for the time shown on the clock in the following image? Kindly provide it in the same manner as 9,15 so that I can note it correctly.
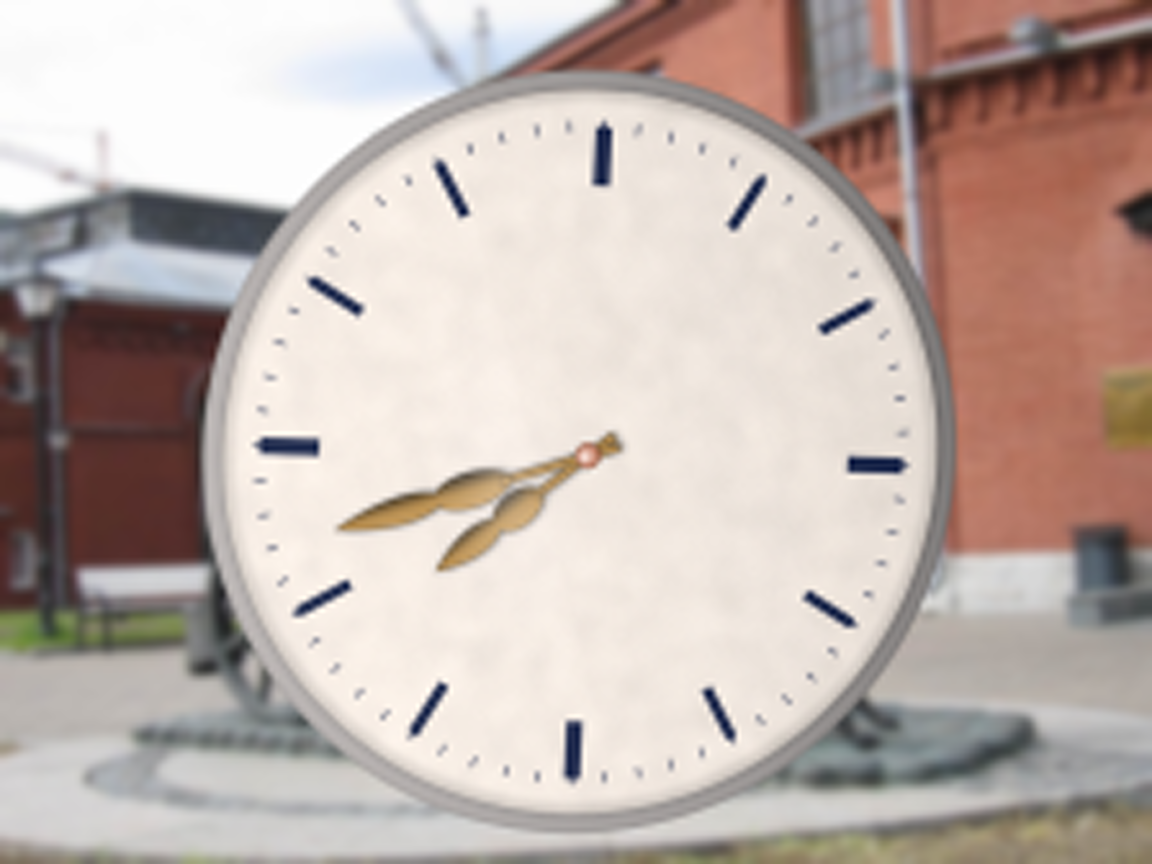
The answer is 7,42
